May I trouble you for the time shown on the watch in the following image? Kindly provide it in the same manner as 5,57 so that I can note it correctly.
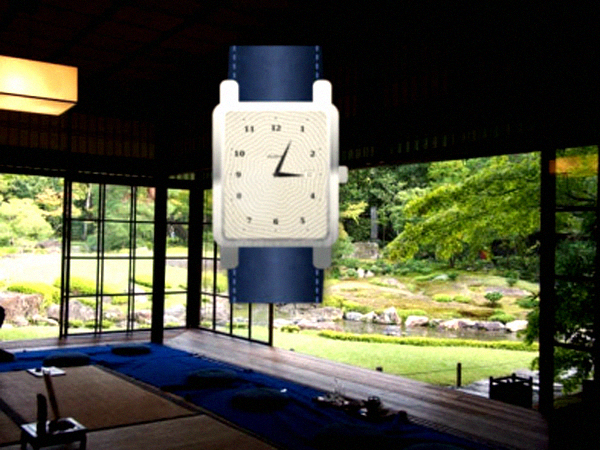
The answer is 3,04
